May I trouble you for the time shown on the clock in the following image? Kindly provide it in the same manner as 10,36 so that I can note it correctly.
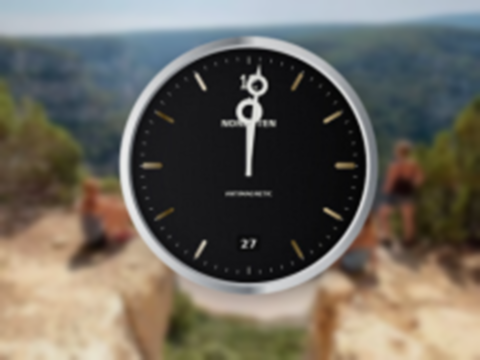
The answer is 12,01
